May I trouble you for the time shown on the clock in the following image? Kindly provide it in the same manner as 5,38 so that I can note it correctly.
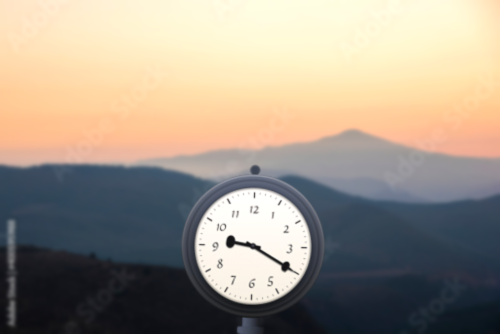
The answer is 9,20
